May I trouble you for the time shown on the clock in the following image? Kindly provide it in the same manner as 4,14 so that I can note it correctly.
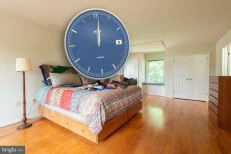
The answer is 12,01
